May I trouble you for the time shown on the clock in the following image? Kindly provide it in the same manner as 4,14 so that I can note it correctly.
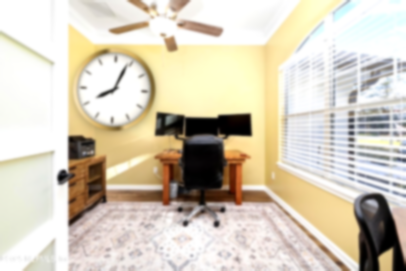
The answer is 8,04
